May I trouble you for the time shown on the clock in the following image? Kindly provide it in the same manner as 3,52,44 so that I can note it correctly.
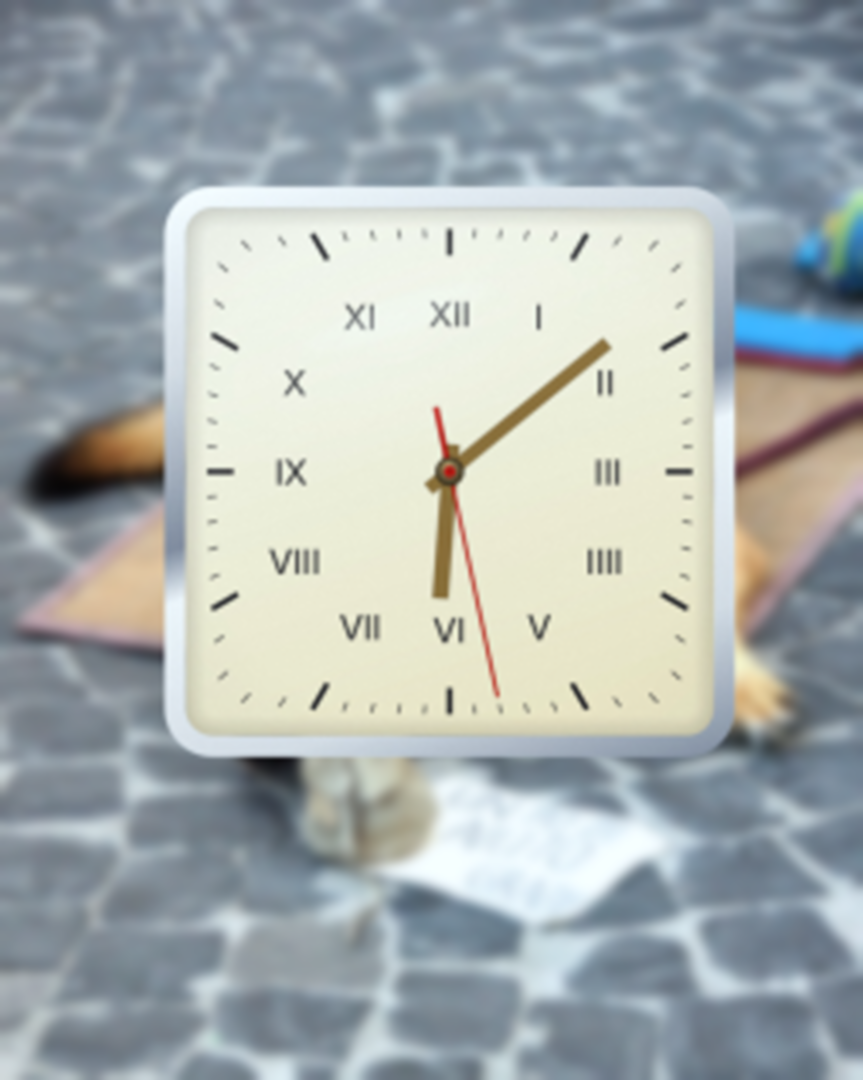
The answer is 6,08,28
